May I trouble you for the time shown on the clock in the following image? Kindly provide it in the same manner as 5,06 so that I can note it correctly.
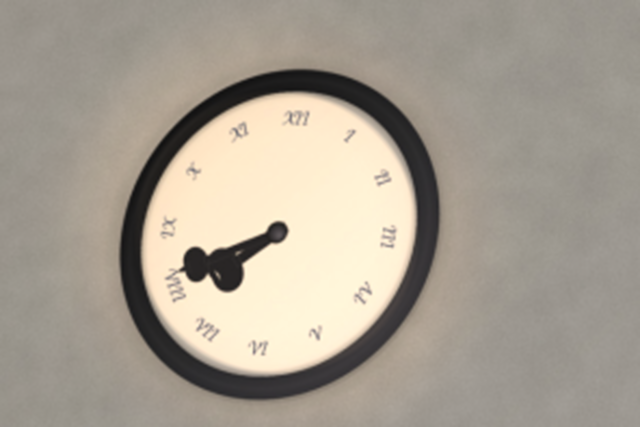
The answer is 7,41
